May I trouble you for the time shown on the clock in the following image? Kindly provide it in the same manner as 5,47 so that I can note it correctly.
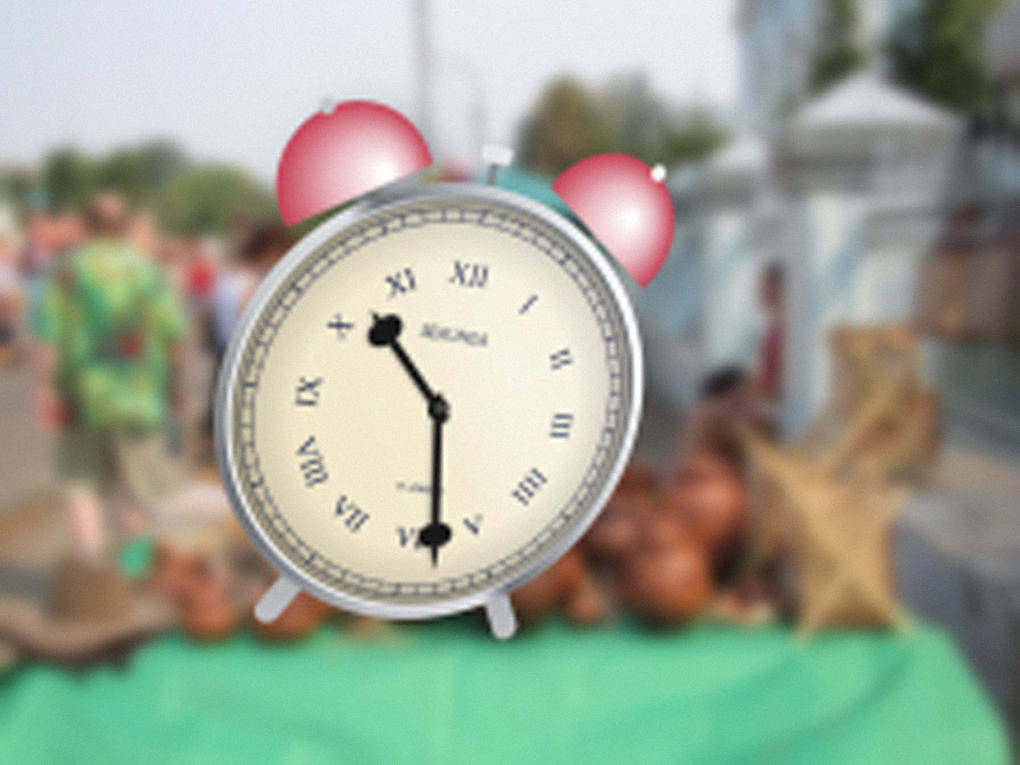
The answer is 10,28
